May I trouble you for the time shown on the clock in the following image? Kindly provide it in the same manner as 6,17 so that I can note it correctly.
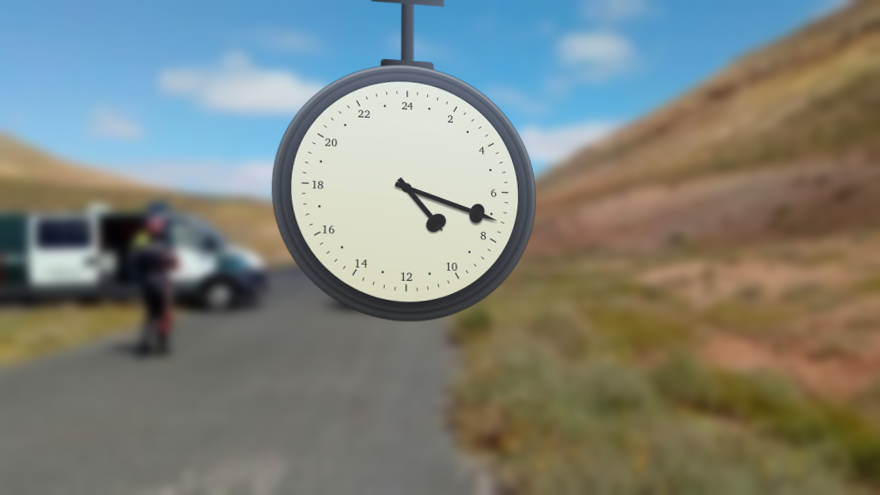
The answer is 9,18
